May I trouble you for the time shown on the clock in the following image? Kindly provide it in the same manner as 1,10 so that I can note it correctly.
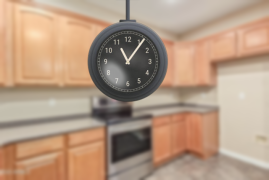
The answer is 11,06
